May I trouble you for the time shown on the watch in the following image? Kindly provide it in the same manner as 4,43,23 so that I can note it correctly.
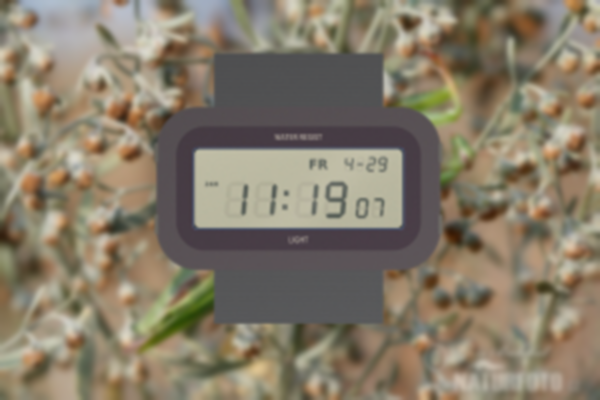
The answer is 11,19,07
